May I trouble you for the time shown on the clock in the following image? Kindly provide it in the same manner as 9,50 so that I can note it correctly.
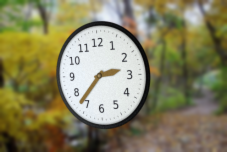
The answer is 2,37
